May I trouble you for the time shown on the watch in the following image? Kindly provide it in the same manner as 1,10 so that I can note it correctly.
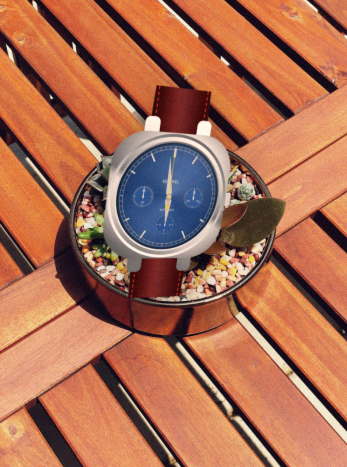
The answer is 5,59
